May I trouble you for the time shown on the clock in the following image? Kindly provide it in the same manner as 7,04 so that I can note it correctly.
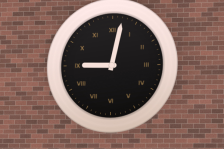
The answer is 9,02
